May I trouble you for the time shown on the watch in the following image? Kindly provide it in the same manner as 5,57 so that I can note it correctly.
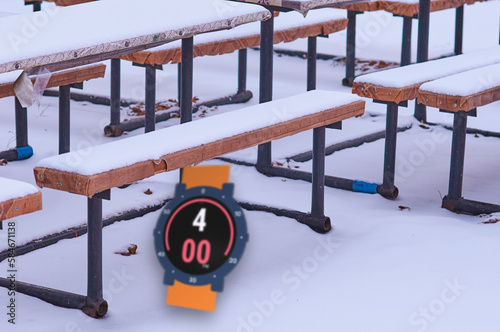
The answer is 4,00
